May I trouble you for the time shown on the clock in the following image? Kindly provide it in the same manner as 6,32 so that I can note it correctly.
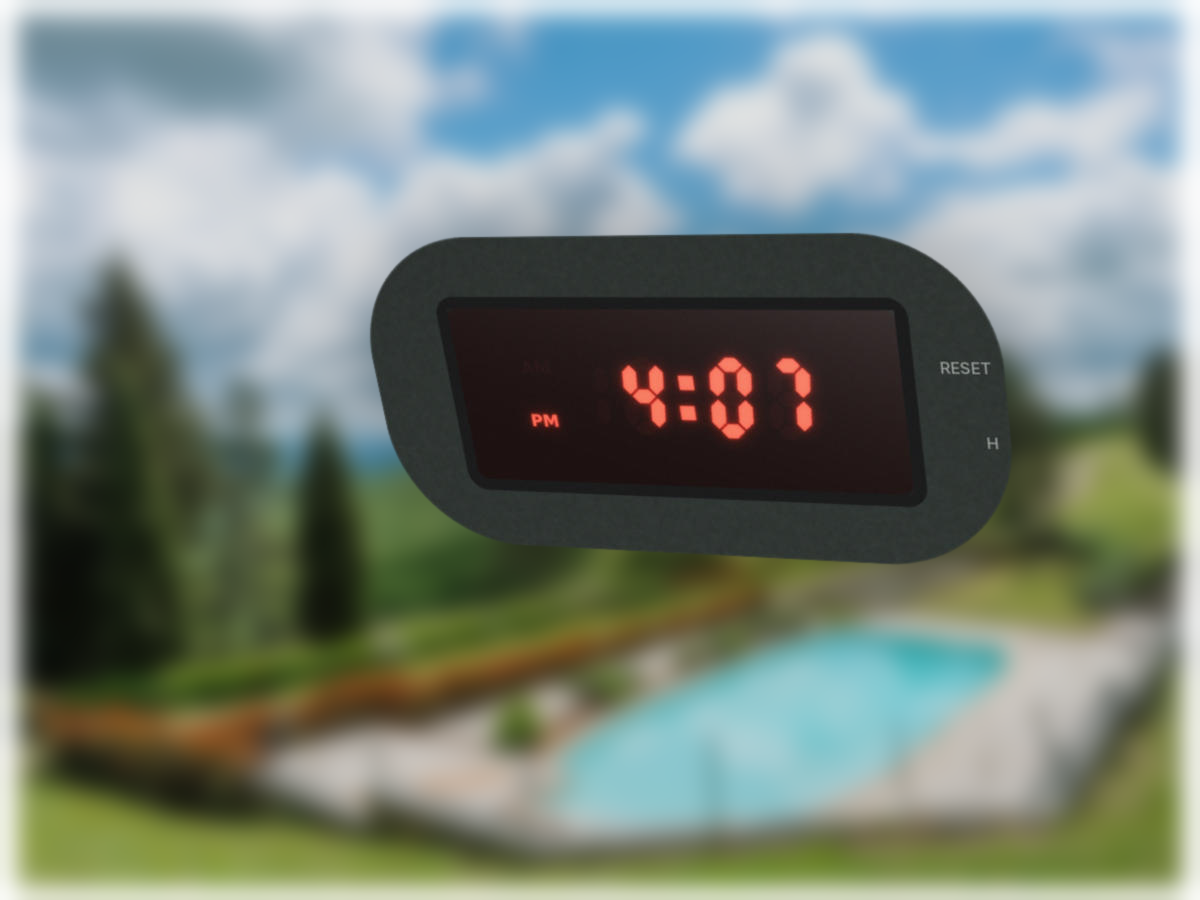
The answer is 4,07
